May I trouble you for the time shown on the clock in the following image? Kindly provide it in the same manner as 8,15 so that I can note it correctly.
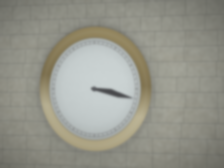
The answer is 3,17
